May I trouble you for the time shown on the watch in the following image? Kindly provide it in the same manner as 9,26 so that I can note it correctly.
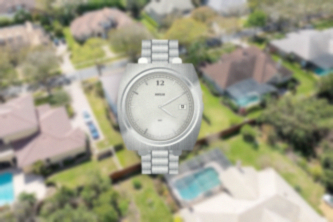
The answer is 4,10
